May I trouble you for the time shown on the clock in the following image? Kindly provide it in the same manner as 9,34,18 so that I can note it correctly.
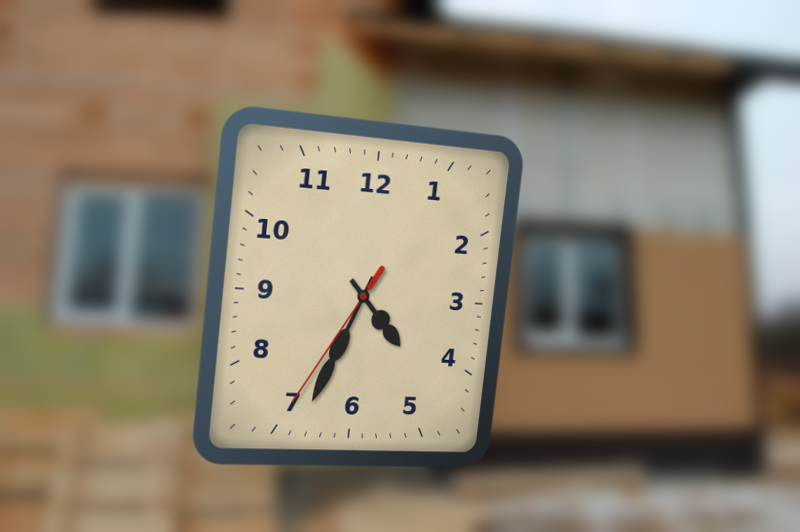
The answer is 4,33,35
